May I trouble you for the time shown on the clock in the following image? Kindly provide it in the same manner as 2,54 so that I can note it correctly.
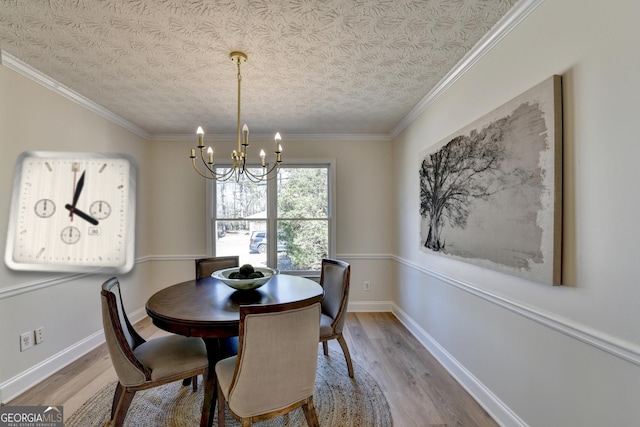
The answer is 4,02
